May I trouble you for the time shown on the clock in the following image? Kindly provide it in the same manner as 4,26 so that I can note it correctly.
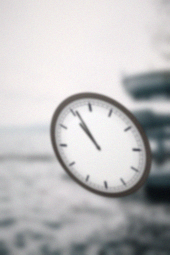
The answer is 10,56
